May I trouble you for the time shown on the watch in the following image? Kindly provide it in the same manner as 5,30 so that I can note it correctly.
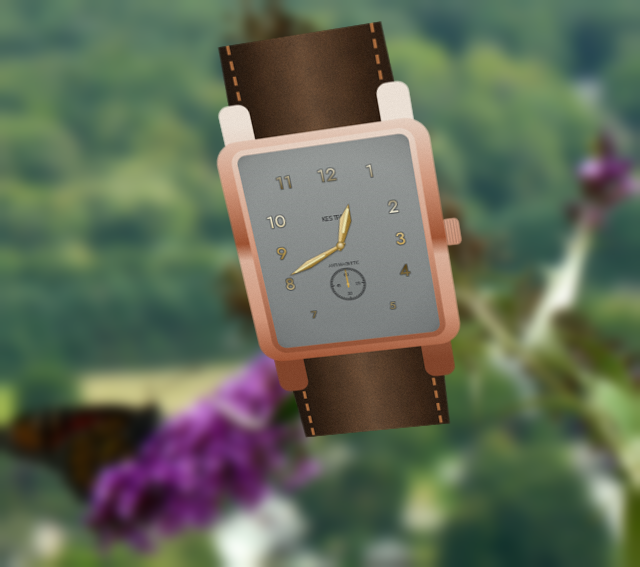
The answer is 12,41
